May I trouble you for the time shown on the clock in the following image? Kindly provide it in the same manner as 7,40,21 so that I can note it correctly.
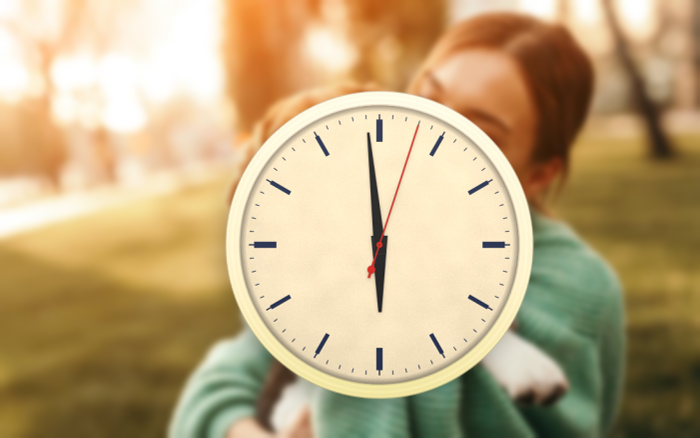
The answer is 5,59,03
